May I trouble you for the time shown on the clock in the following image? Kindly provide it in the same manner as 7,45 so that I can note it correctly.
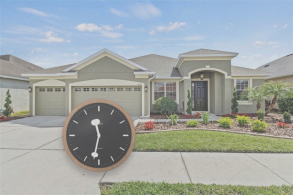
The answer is 11,32
